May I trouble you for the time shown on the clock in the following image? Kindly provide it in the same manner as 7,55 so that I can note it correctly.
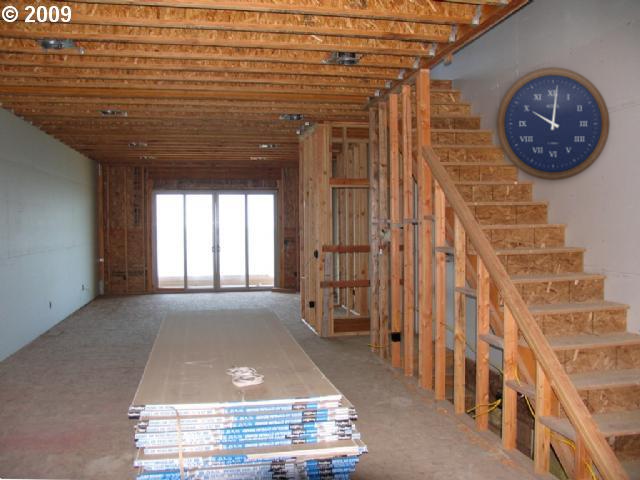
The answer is 10,01
